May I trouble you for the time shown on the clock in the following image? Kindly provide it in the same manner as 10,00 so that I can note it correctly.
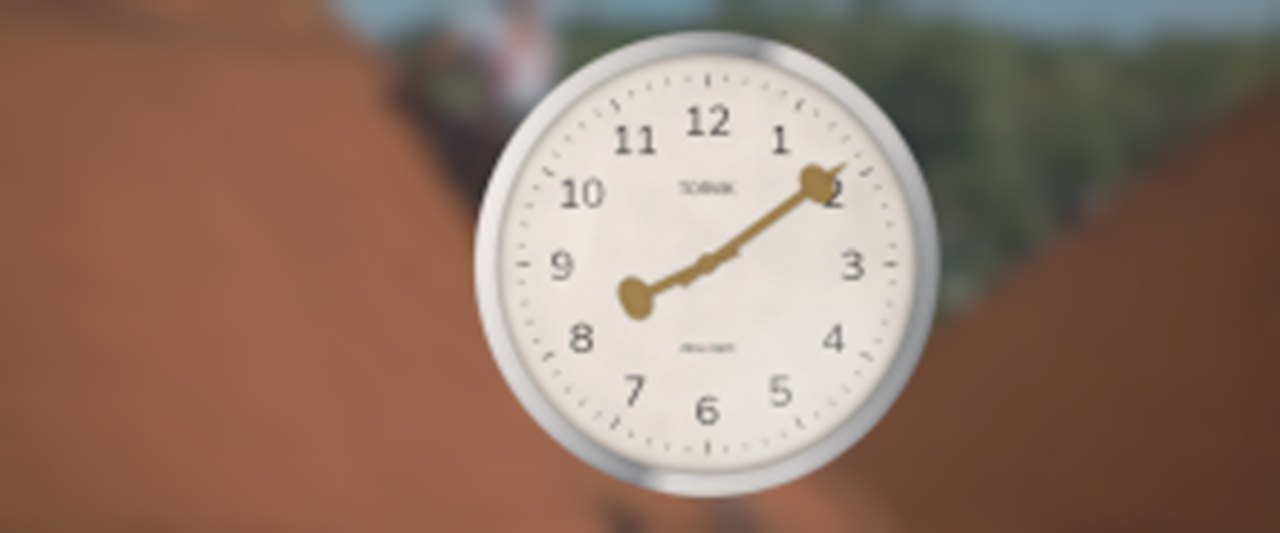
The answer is 8,09
